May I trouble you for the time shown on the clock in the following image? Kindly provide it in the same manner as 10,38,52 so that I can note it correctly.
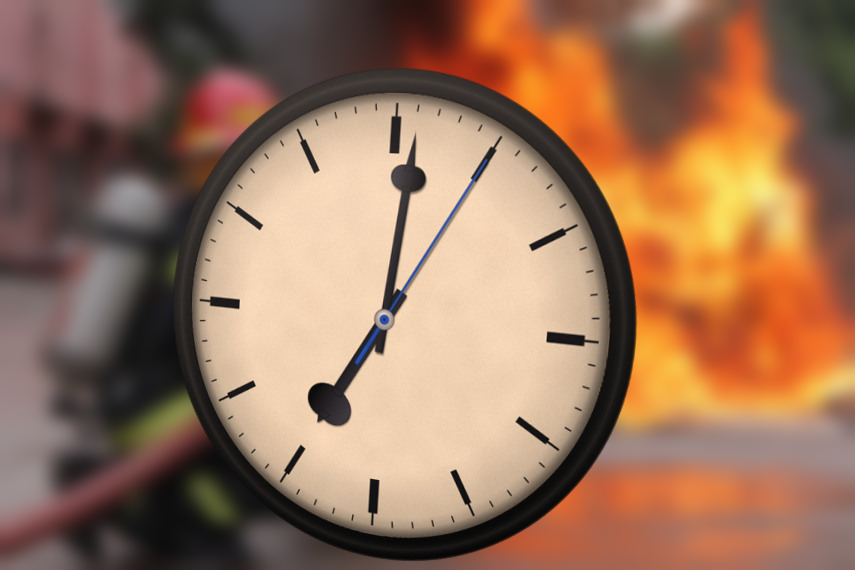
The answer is 7,01,05
